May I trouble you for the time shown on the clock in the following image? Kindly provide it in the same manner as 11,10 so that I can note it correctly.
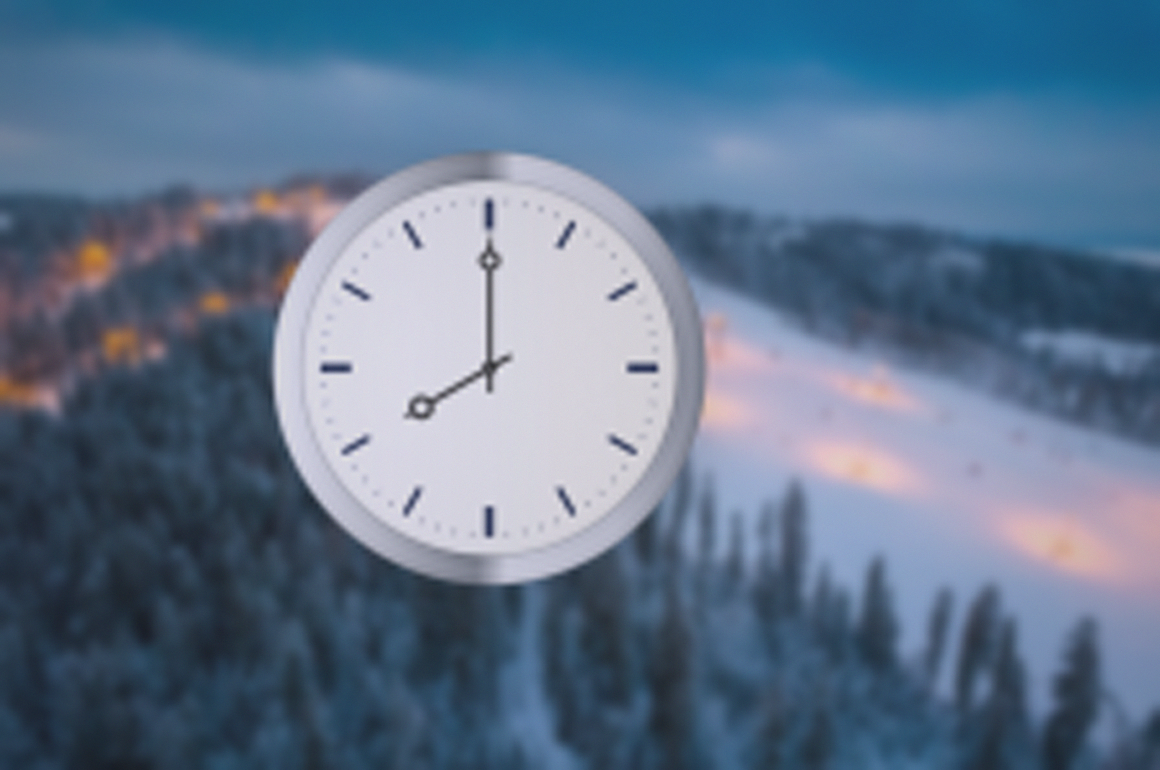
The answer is 8,00
